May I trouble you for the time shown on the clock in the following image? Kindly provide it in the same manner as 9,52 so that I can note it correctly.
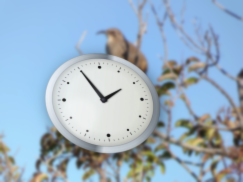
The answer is 1,55
